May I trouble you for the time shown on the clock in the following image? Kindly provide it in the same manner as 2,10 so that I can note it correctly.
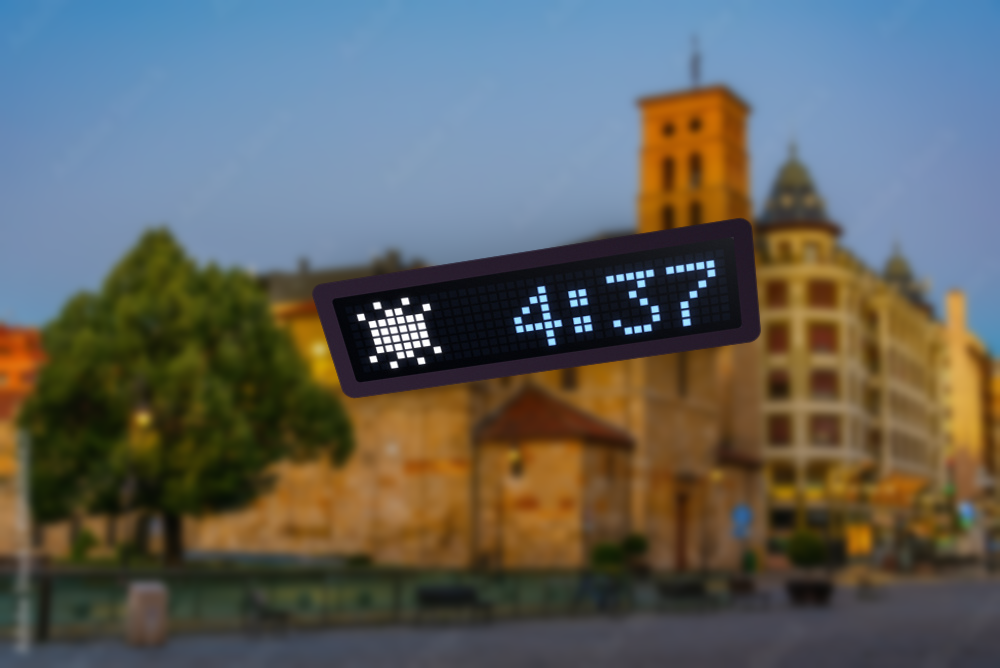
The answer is 4,37
